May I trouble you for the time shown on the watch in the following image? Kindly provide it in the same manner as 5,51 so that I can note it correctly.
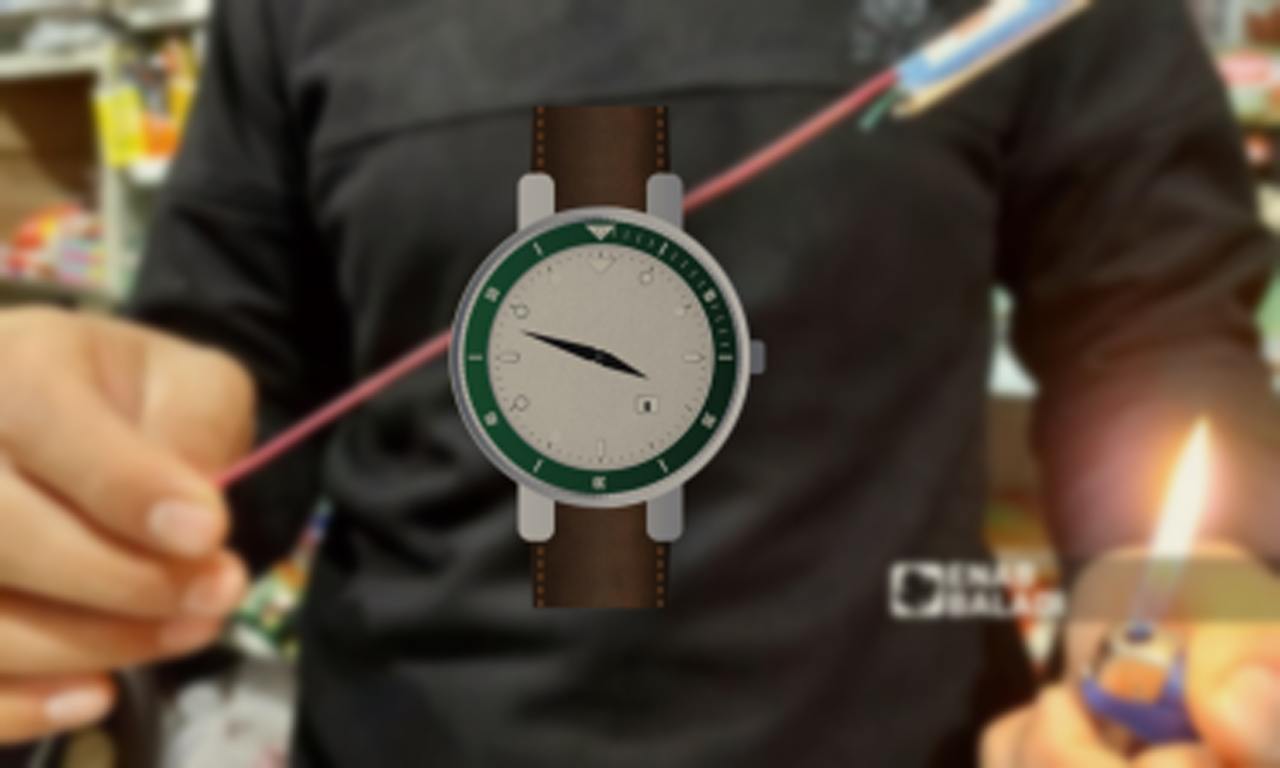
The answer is 3,48
